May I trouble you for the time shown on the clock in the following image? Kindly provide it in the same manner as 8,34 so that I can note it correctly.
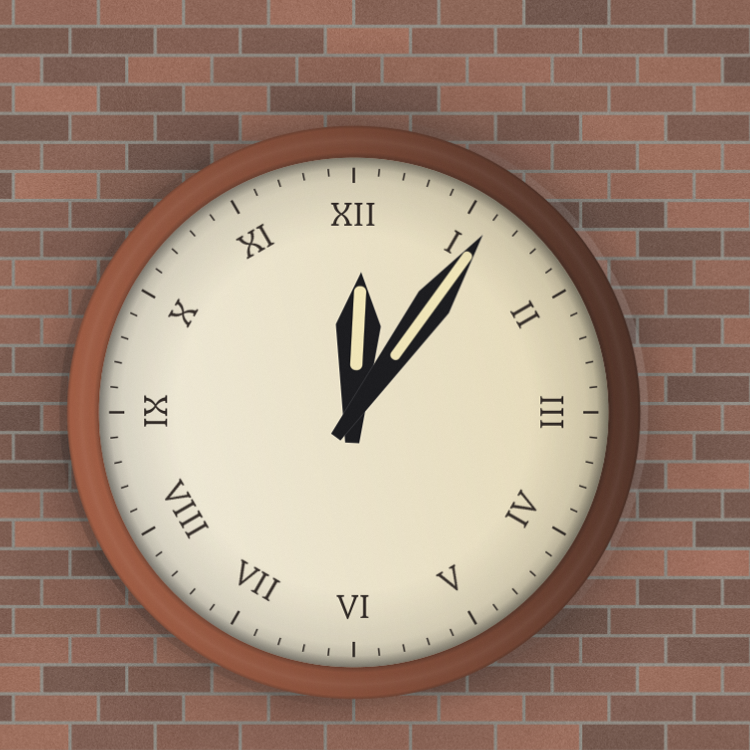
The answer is 12,06
